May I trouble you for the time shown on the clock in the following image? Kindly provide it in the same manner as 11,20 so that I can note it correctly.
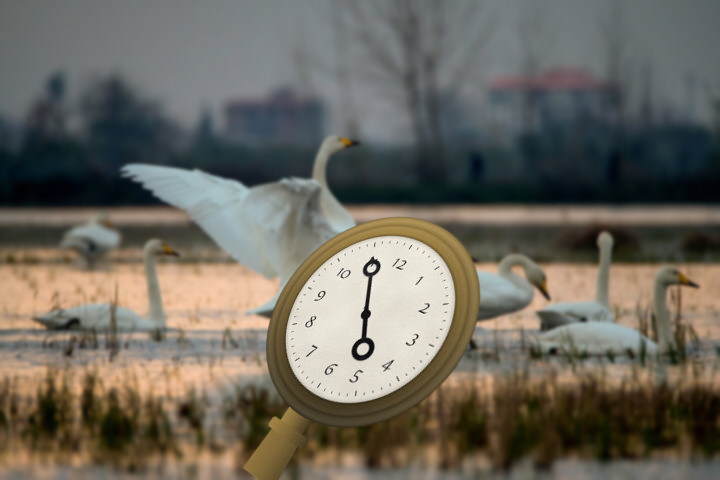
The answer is 4,55
